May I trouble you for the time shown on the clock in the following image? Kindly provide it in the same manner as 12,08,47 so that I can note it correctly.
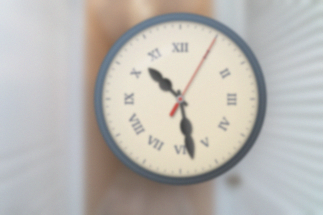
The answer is 10,28,05
